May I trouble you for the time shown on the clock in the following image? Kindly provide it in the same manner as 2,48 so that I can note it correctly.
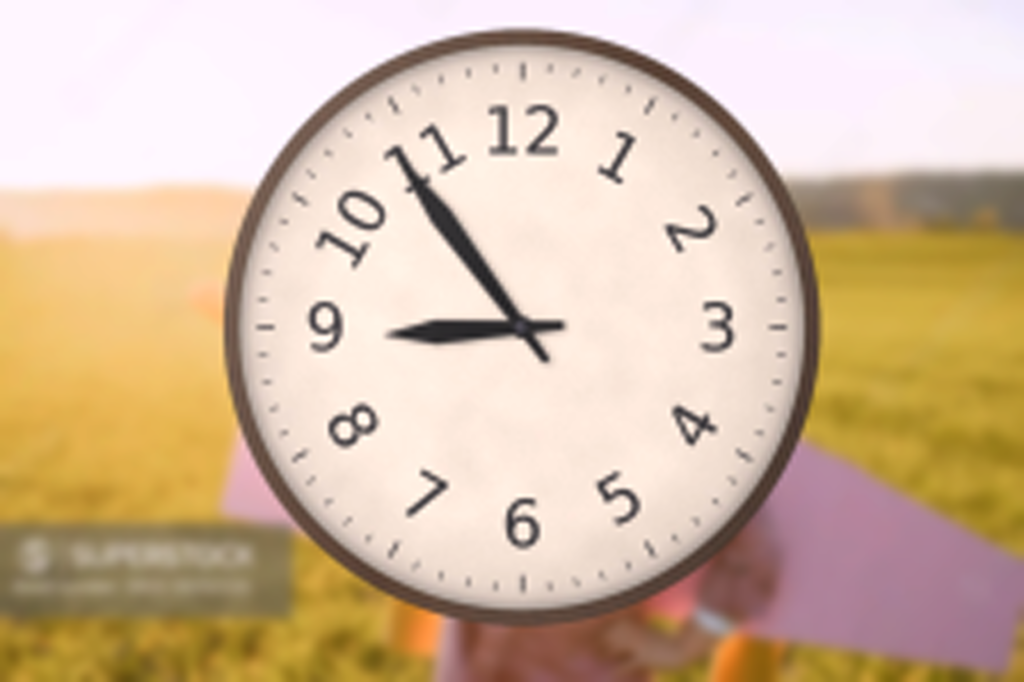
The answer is 8,54
